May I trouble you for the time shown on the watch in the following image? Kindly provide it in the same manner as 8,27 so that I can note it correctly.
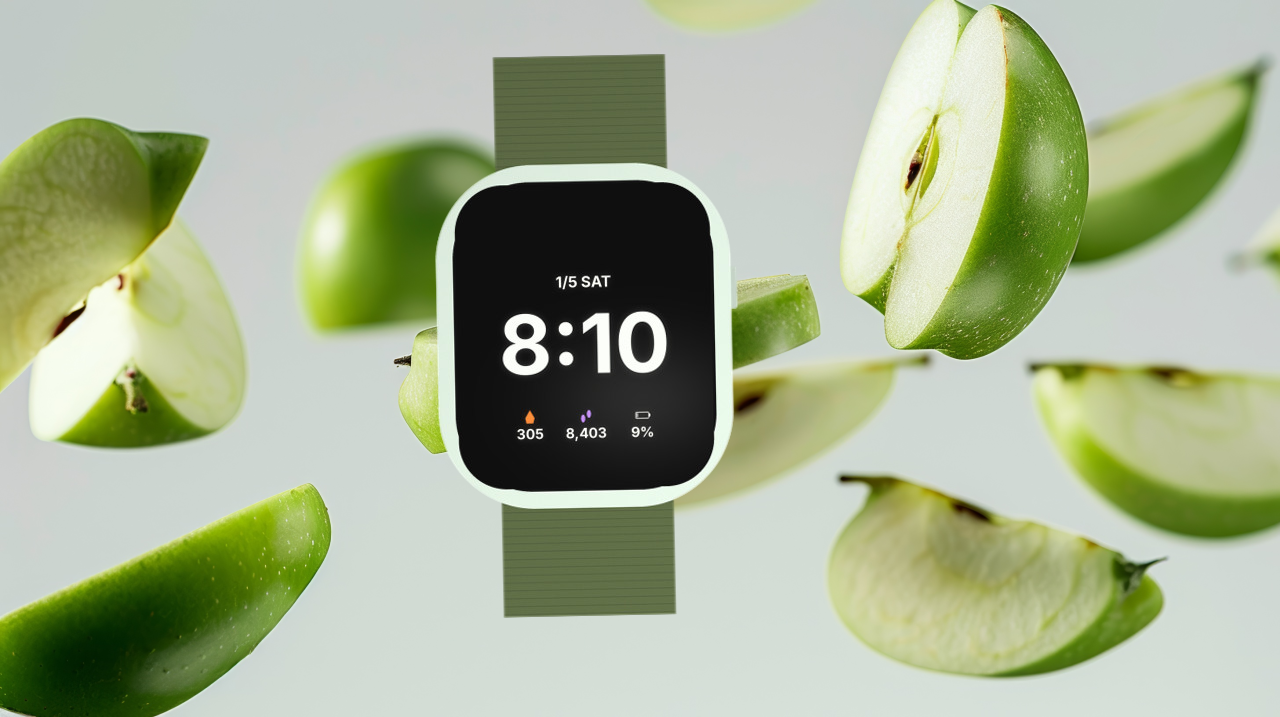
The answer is 8,10
